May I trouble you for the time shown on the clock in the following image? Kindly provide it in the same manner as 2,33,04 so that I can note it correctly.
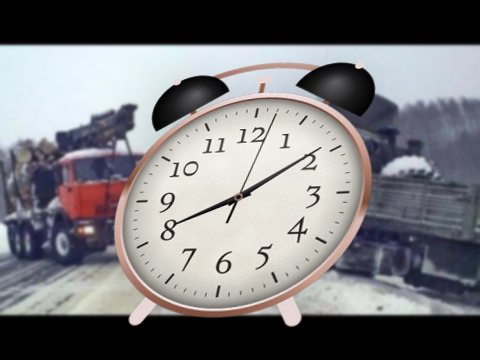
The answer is 8,09,02
